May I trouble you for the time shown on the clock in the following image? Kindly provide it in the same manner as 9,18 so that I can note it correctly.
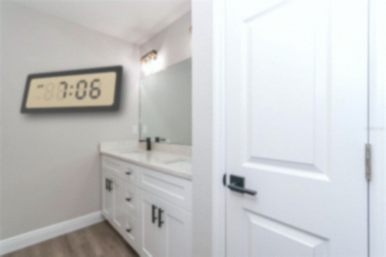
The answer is 7,06
